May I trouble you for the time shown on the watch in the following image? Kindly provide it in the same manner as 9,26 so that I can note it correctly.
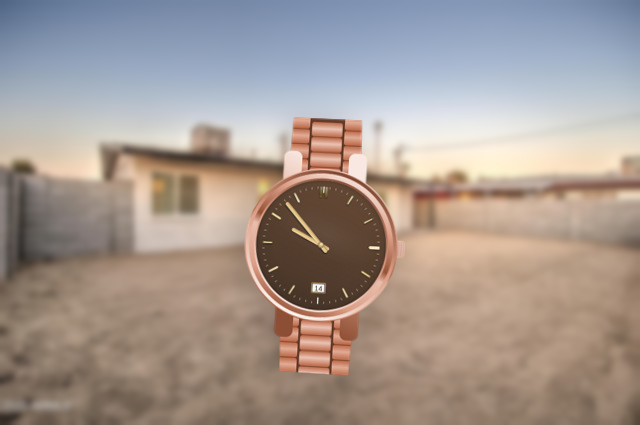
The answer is 9,53
